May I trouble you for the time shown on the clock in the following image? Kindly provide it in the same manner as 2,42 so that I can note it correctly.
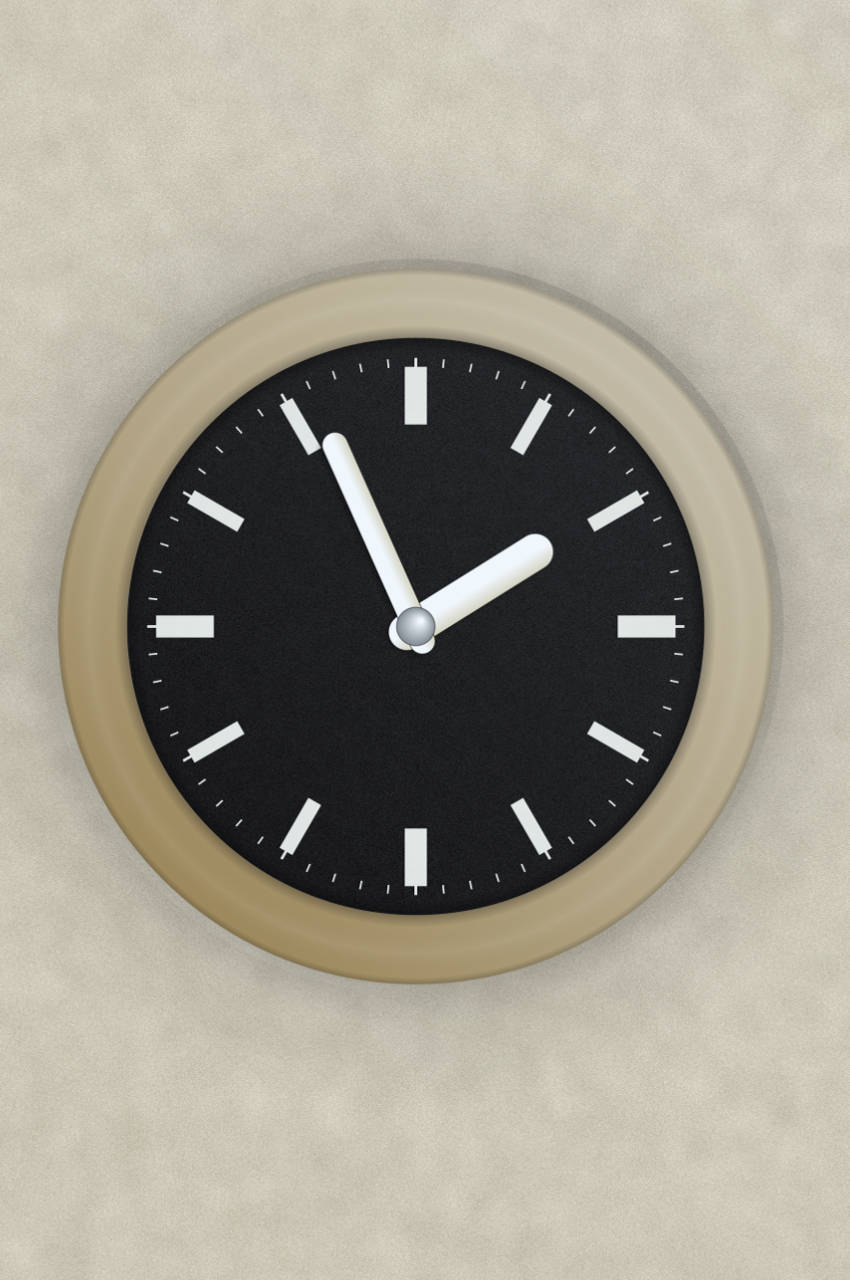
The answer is 1,56
